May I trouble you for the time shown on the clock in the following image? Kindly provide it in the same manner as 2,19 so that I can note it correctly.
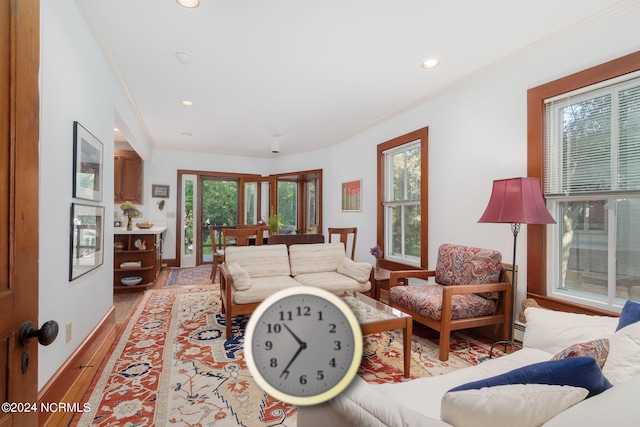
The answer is 10,36
